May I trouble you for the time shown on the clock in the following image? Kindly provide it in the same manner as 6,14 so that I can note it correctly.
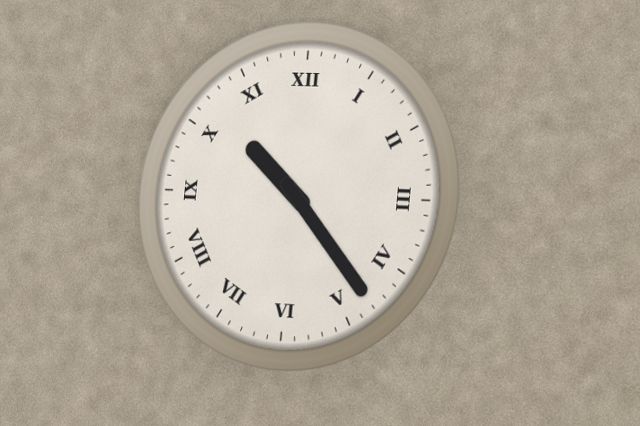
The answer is 10,23
